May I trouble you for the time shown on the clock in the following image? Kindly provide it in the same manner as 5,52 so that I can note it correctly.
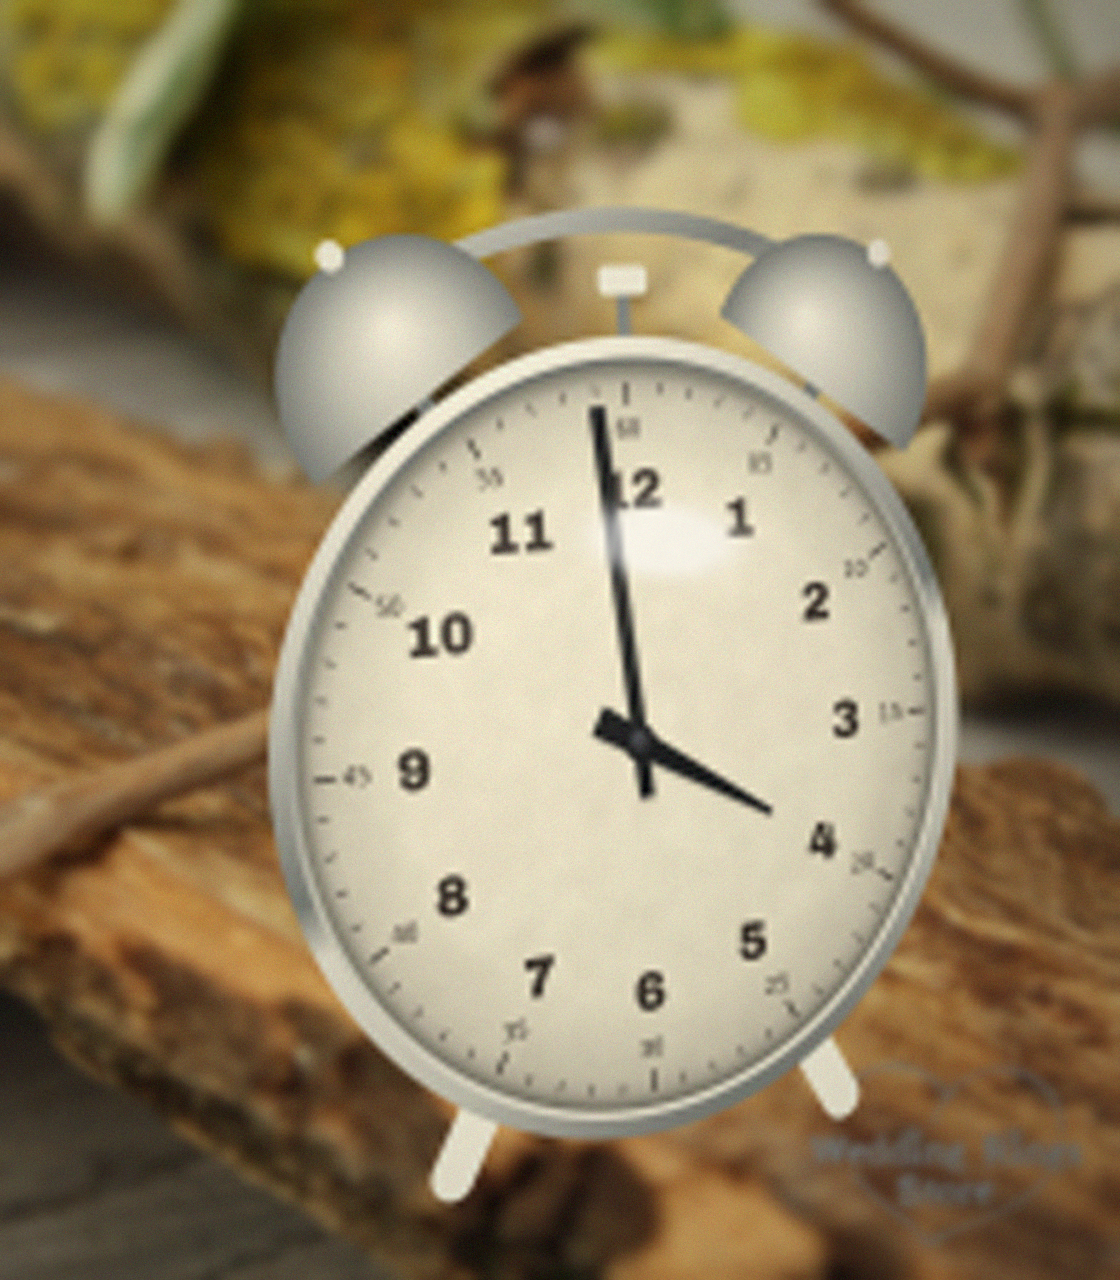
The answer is 3,59
